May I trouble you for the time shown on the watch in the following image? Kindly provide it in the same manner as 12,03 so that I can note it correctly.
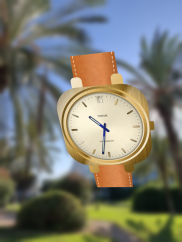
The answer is 10,32
